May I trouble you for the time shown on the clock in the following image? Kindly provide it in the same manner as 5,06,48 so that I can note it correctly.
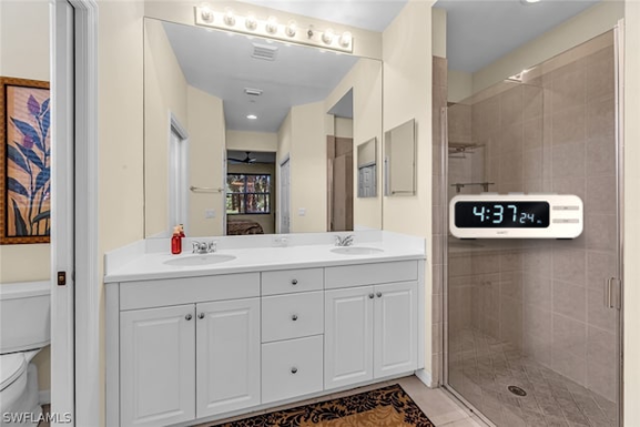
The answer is 4,37,24
